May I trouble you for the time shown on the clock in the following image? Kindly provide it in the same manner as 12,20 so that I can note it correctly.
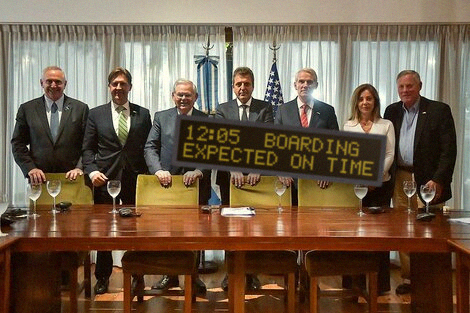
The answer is 12,05
